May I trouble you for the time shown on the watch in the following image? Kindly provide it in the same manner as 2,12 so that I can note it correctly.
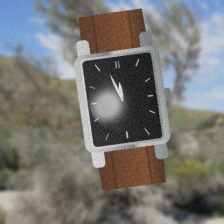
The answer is 11,57
